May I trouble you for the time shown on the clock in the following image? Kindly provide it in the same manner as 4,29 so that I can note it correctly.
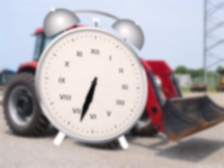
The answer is 6,33
